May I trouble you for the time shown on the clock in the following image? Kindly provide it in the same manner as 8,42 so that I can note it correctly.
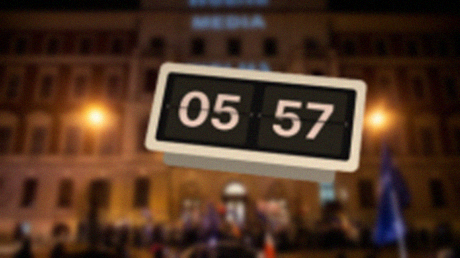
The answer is 5,57
